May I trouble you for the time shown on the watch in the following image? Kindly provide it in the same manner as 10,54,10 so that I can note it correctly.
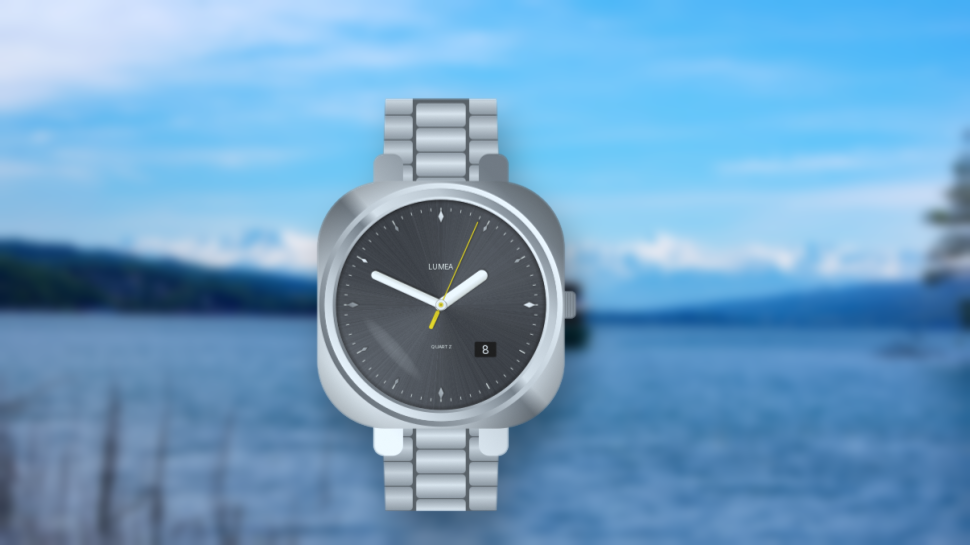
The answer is 1,49,04
